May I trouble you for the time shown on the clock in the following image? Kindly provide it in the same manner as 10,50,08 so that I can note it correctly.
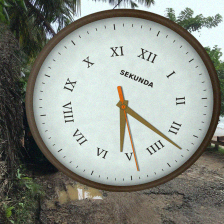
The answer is 5,17,24
